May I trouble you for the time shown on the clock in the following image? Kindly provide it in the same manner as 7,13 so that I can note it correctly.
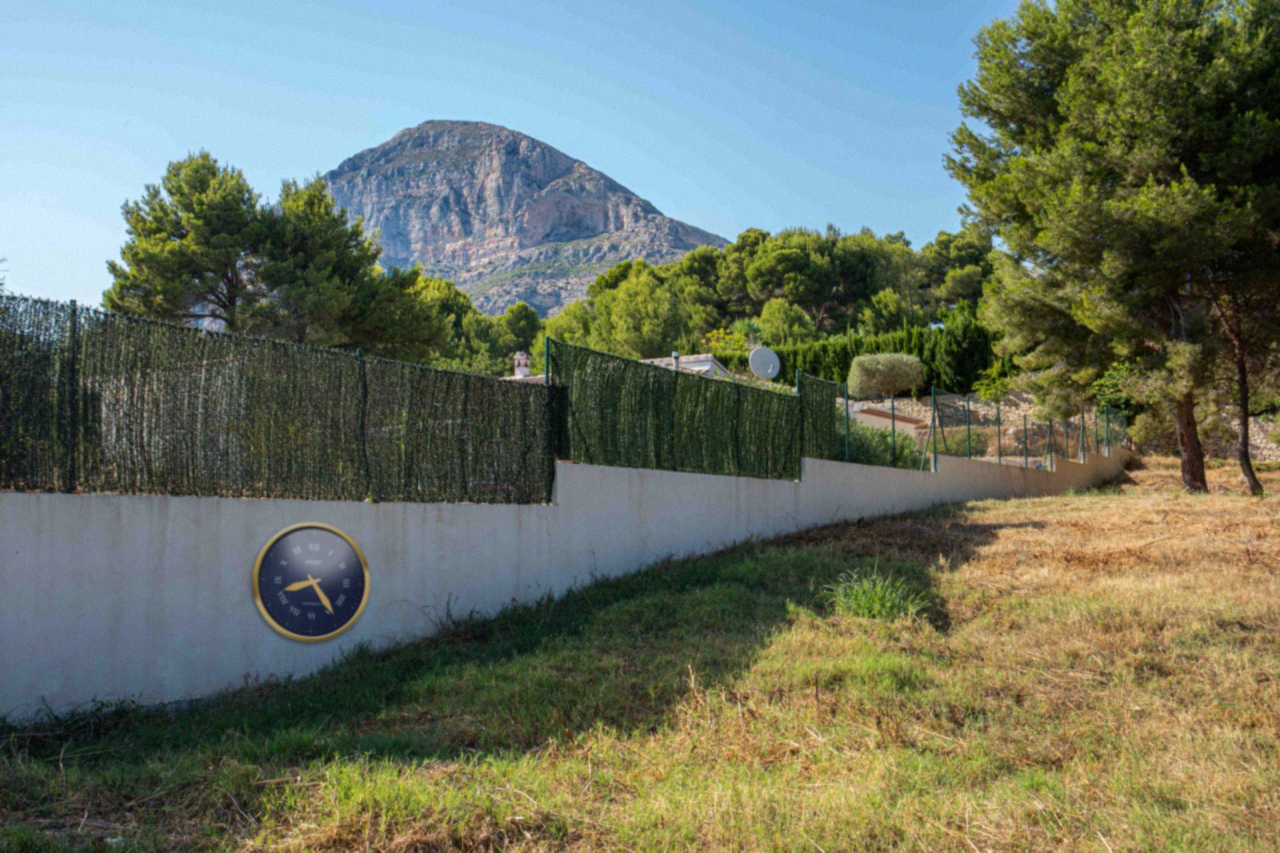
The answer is 8,24
